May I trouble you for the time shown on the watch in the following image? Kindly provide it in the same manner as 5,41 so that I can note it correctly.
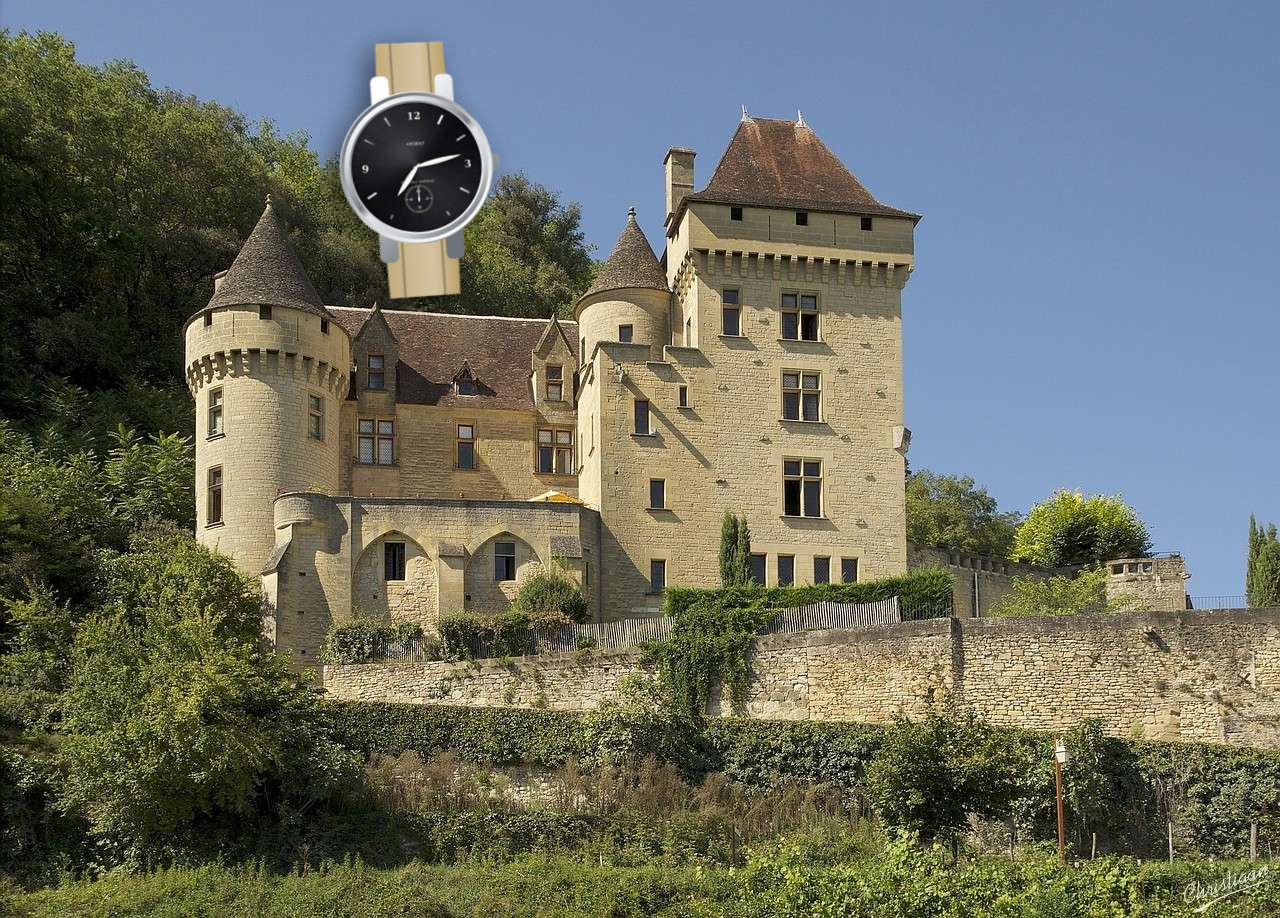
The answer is 7,13
